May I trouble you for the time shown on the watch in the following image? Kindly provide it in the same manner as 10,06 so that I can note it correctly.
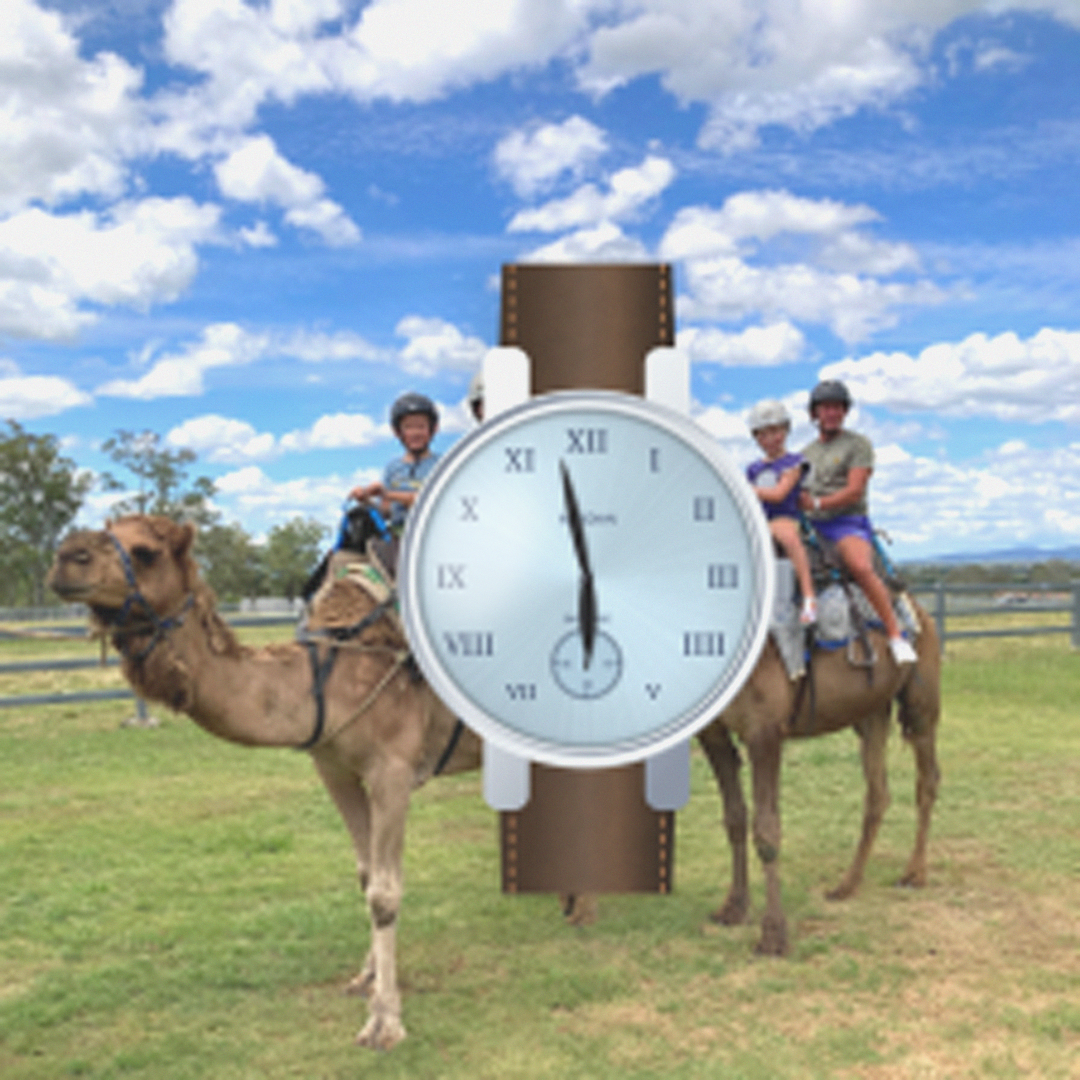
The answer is 5,58
